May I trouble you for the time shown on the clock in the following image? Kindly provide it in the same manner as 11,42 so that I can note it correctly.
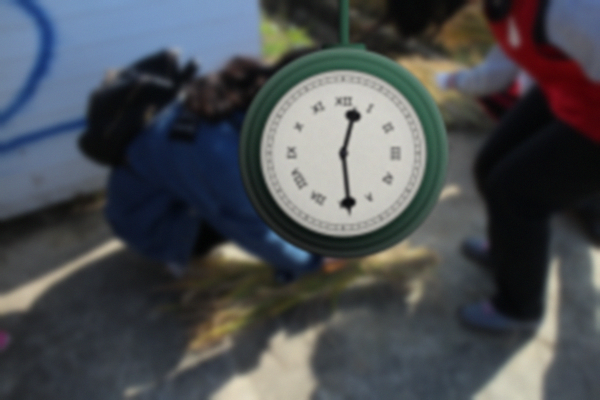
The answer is 12,29
